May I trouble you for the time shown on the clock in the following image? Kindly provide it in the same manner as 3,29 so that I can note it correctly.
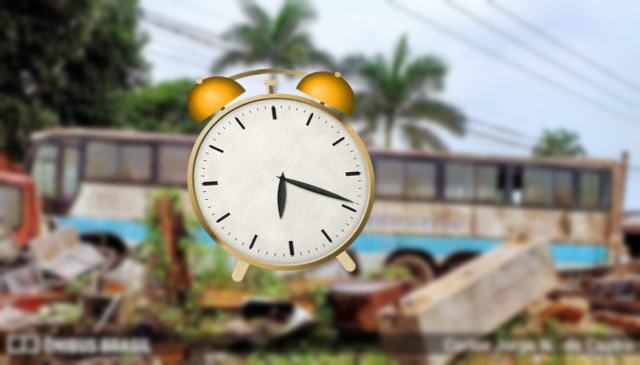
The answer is 6,19
